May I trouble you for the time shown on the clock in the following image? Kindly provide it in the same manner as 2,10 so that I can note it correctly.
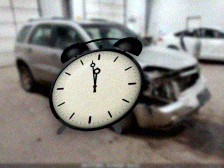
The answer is 11,58
